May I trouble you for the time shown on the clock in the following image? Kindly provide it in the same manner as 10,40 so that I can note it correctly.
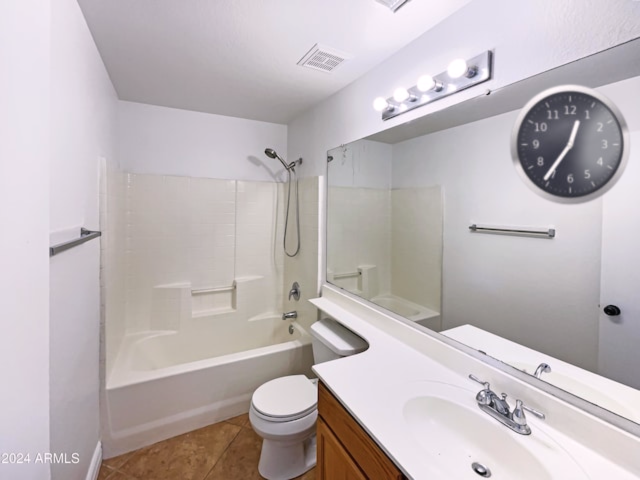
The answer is 12,36
